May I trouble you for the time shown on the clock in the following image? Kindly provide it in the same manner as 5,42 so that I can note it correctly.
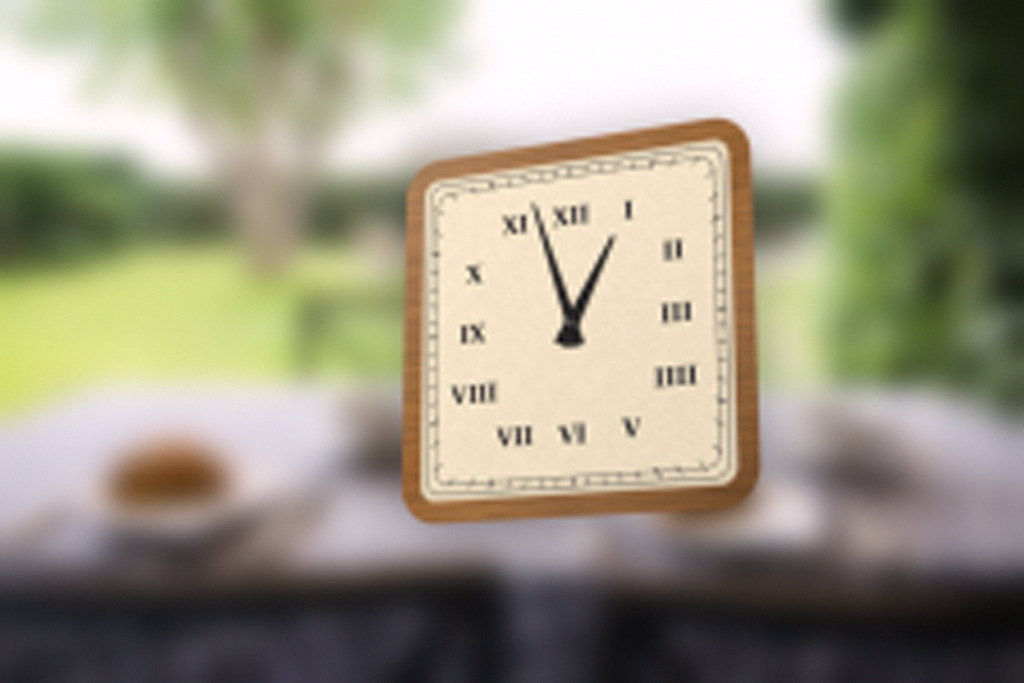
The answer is 12,57
